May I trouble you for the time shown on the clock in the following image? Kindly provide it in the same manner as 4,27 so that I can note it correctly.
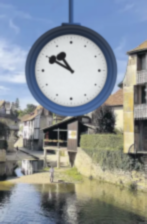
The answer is 10,50
